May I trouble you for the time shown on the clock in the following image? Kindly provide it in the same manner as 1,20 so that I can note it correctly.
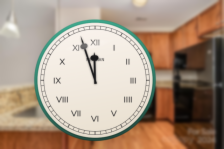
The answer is 11,57
